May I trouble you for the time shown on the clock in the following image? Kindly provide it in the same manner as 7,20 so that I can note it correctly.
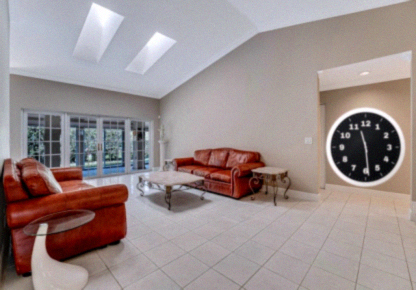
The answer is 11,29
